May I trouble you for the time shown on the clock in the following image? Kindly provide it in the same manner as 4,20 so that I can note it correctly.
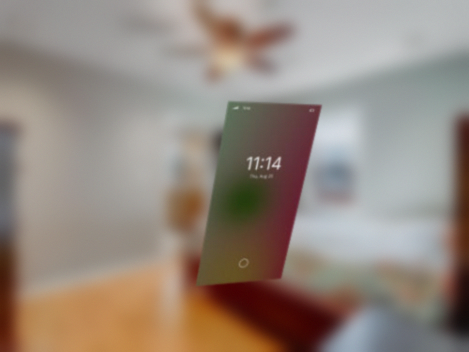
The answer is 11,14
